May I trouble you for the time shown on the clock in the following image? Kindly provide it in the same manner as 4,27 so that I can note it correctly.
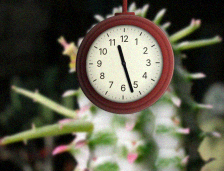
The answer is 11,27
